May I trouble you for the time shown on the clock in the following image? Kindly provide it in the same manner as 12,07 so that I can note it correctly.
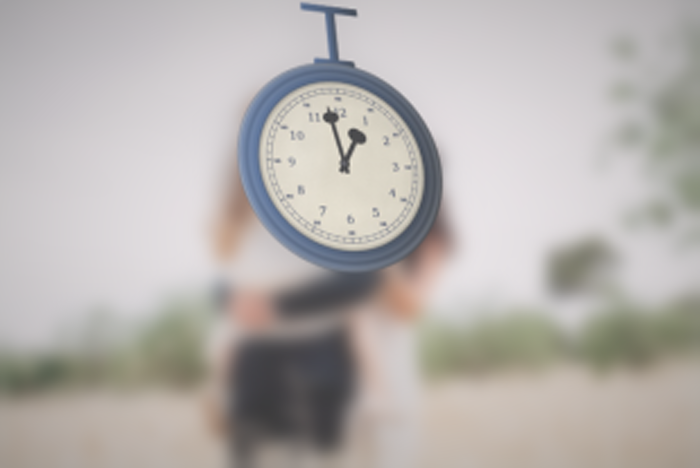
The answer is 12,58
